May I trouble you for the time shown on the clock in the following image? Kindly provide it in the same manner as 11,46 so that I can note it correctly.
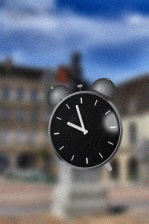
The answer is 9,58
